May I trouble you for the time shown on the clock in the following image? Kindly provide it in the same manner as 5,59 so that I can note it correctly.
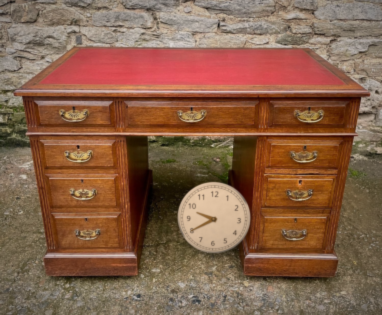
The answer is 9,40
